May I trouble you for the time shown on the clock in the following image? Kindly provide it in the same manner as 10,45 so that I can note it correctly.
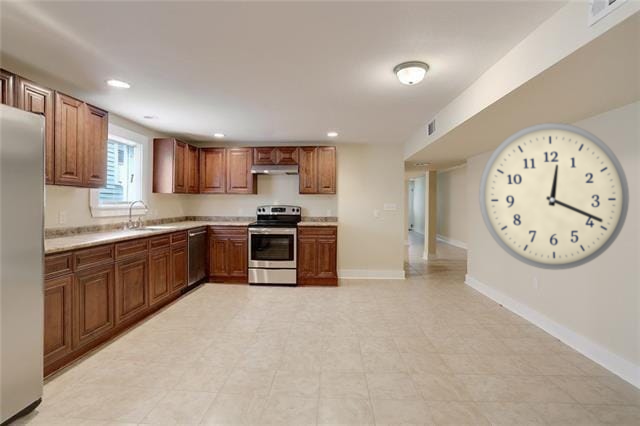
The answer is 12,19
